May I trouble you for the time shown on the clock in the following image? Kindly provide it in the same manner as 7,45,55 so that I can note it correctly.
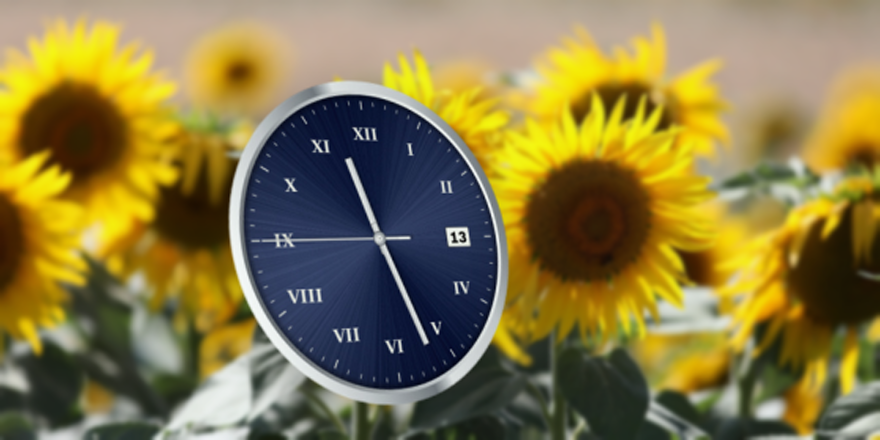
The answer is 11,26,45
